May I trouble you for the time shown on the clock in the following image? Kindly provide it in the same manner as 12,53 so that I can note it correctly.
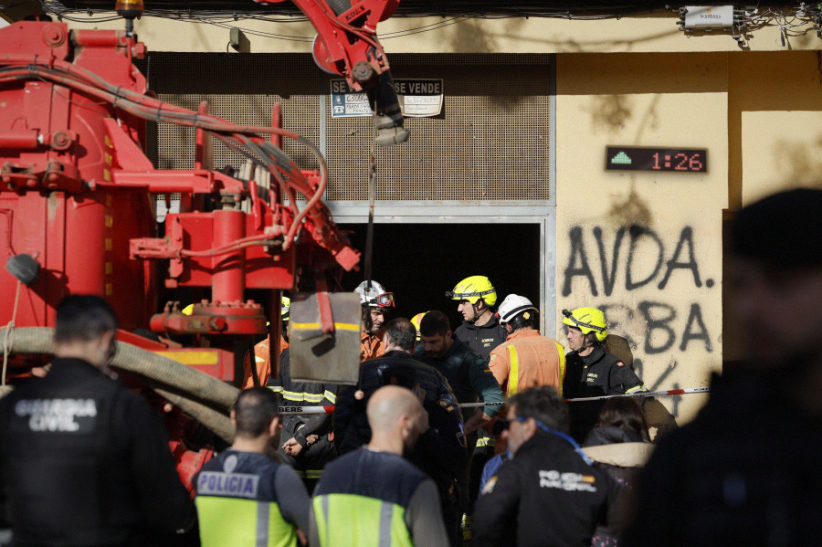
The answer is 1,26
